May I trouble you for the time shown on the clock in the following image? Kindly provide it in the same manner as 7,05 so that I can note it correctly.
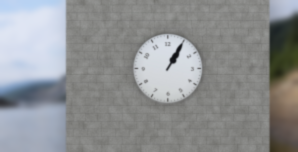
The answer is 1,05
